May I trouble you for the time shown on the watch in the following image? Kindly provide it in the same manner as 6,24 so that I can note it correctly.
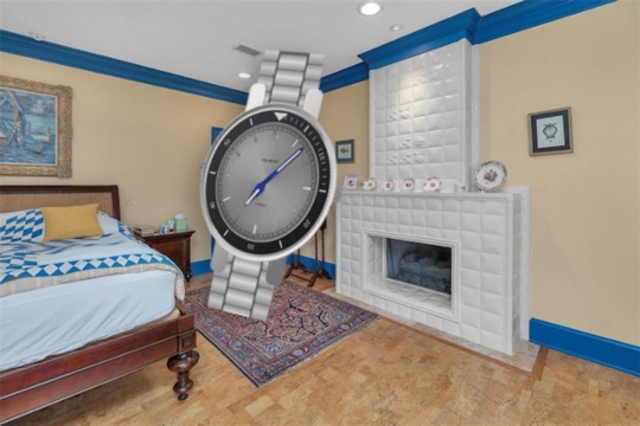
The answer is 7,07
